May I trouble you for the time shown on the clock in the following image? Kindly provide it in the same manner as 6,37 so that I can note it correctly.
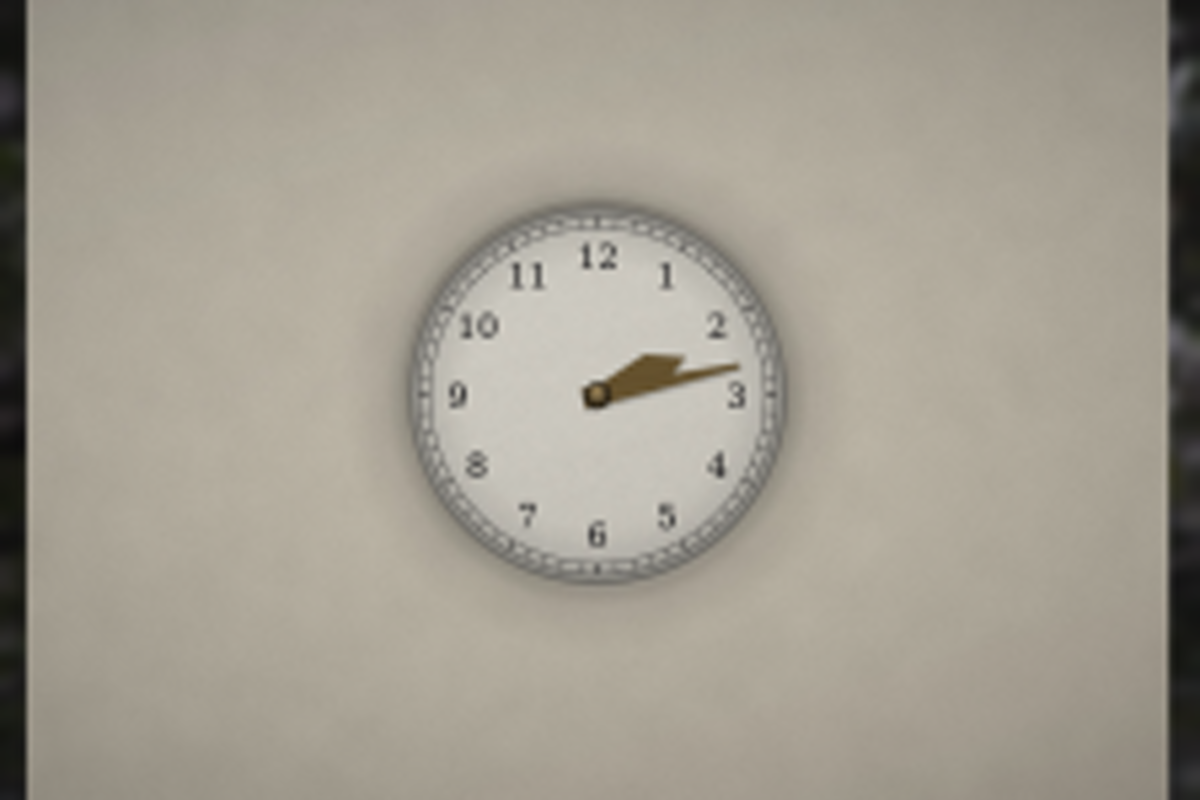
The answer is 2,13
